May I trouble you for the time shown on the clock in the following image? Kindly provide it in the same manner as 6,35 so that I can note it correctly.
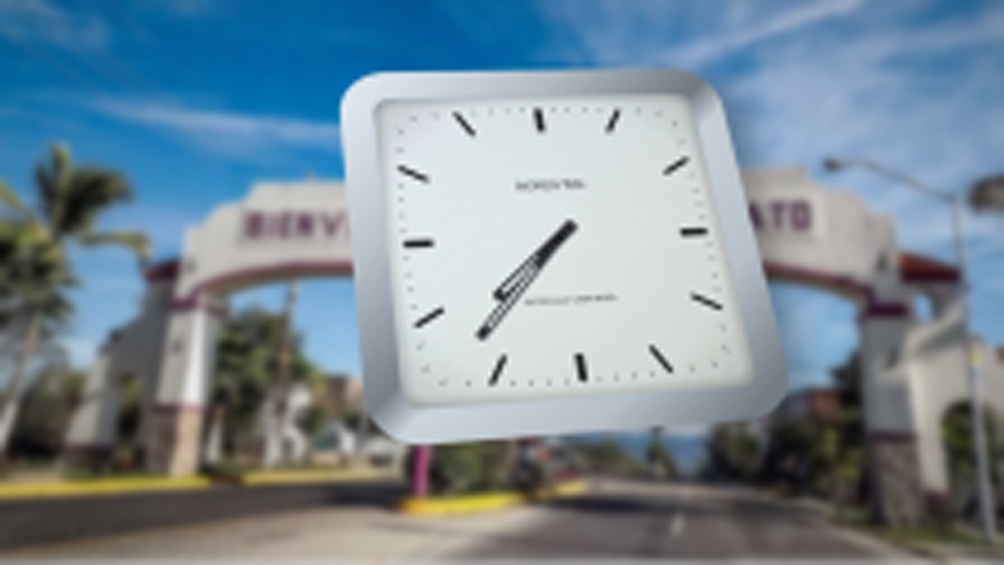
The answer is 7,37
